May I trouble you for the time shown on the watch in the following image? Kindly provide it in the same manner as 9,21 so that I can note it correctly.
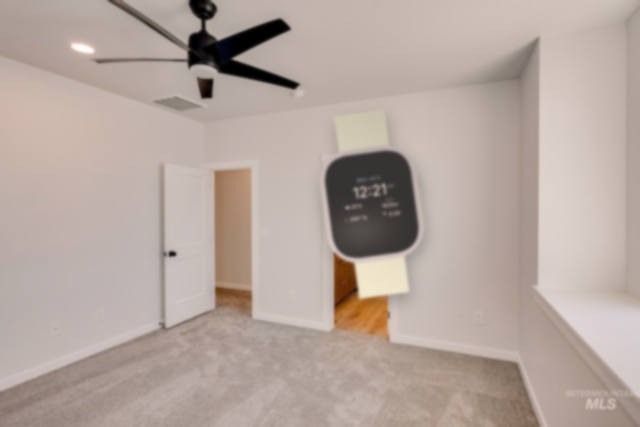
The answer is 12,21
